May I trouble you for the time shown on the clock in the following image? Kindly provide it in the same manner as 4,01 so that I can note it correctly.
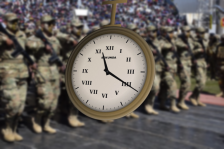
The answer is 11,20
